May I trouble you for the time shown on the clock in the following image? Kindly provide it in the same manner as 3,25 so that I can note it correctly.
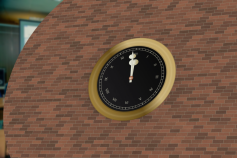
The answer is 11,59
